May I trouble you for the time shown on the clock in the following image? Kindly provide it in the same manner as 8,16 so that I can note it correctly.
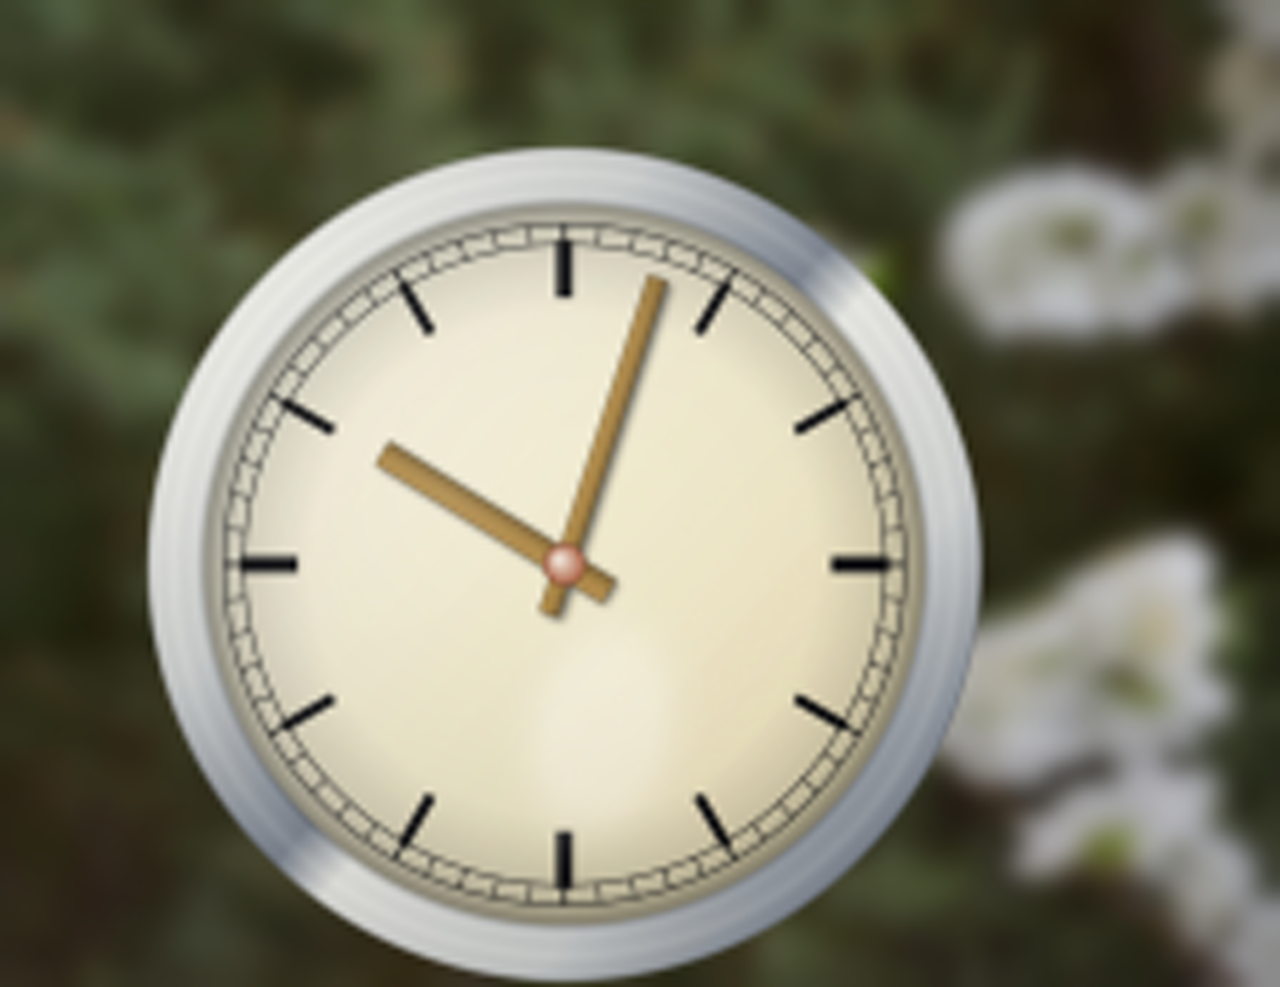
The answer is 10,03
